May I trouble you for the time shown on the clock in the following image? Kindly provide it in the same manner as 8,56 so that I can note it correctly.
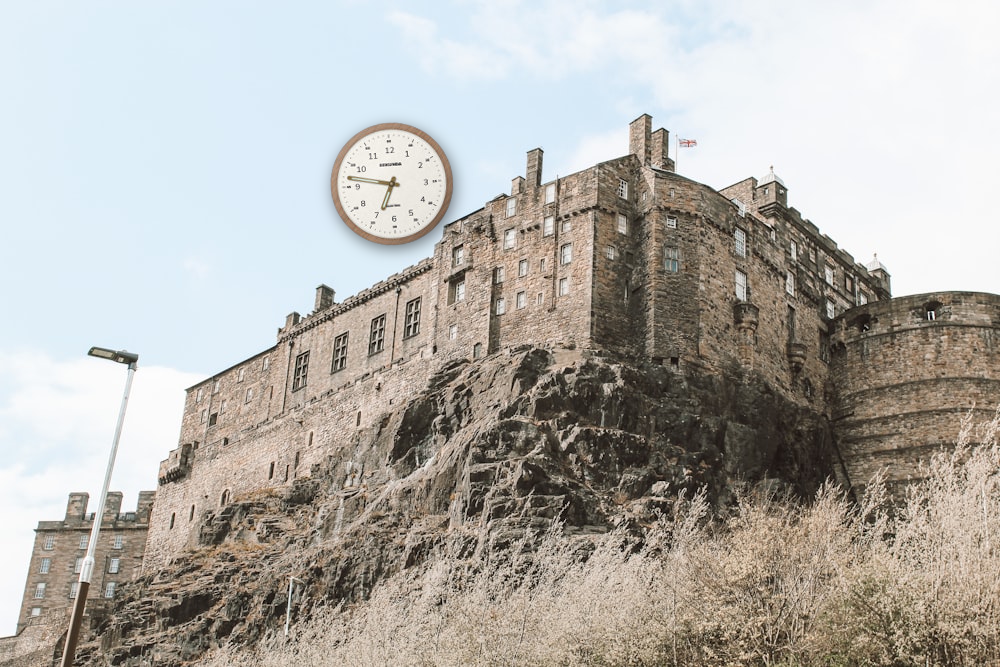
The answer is 6,47
